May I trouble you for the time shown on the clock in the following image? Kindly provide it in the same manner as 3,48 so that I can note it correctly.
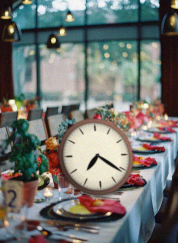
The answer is 7,21
